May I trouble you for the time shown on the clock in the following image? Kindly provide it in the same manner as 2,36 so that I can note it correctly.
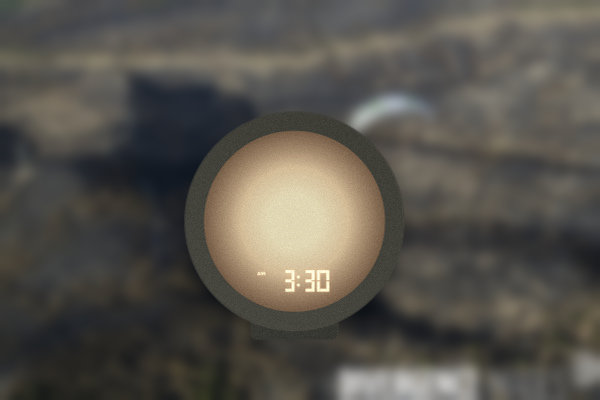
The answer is 3,30
